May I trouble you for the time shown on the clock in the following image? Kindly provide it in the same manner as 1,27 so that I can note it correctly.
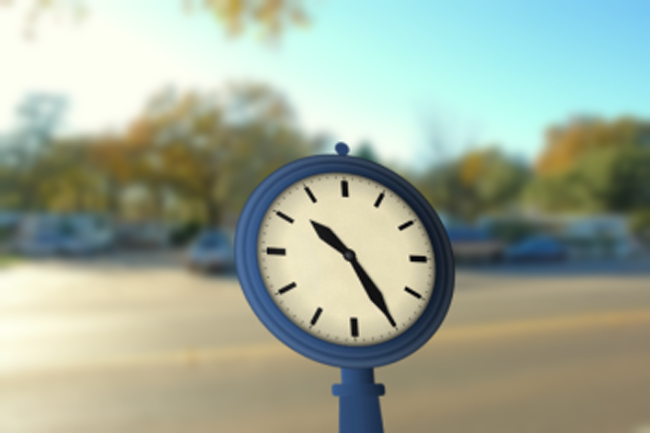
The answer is 10,25
